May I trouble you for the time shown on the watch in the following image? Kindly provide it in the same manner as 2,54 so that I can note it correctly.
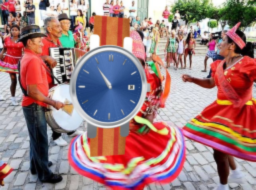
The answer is 10,54
